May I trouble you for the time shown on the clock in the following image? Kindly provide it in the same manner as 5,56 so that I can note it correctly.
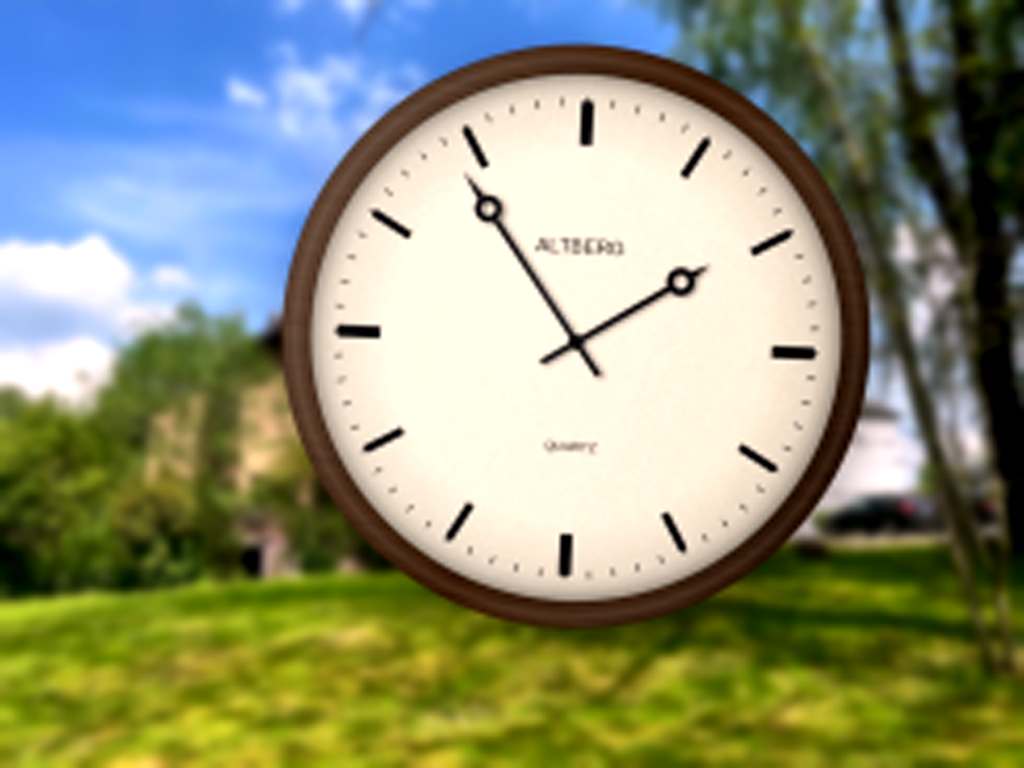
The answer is 1,54
